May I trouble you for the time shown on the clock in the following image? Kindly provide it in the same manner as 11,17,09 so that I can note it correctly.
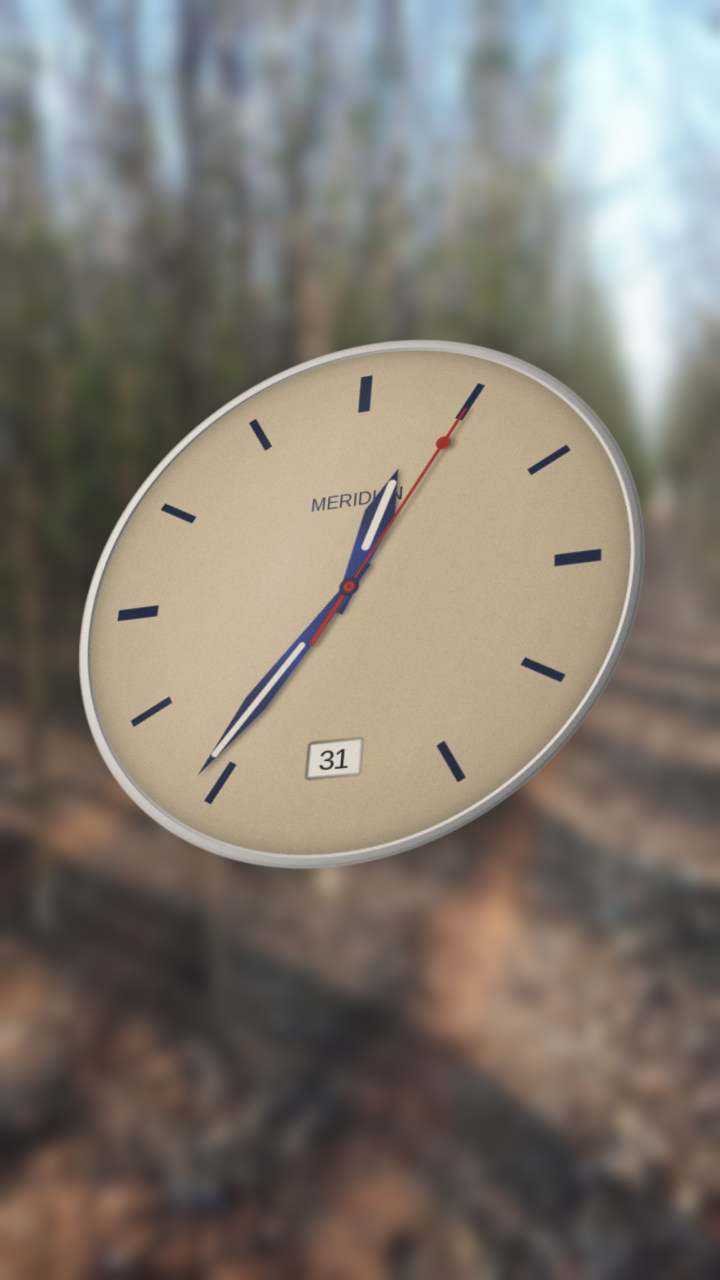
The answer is 12,36,05
